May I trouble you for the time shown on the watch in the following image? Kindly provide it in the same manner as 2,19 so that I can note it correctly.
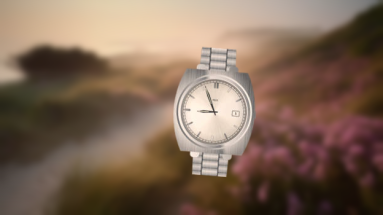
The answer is 8,56
